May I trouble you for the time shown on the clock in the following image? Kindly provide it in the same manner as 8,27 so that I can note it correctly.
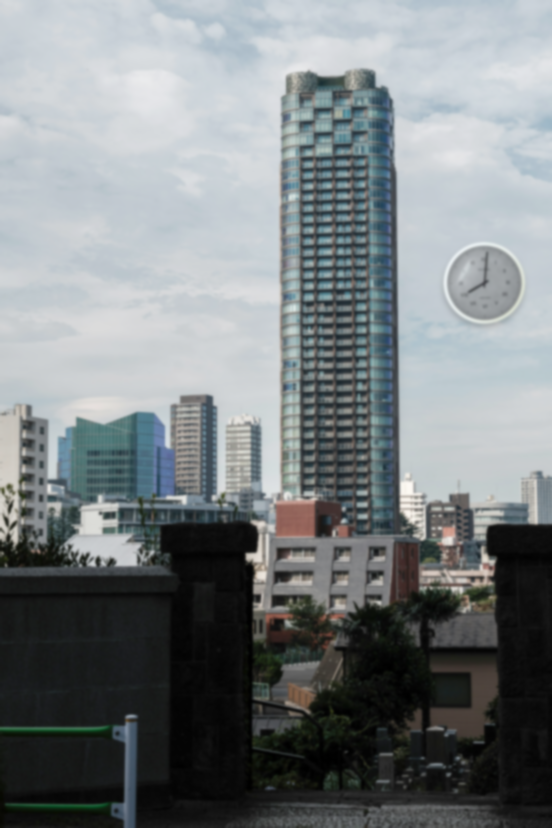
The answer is 8,01
